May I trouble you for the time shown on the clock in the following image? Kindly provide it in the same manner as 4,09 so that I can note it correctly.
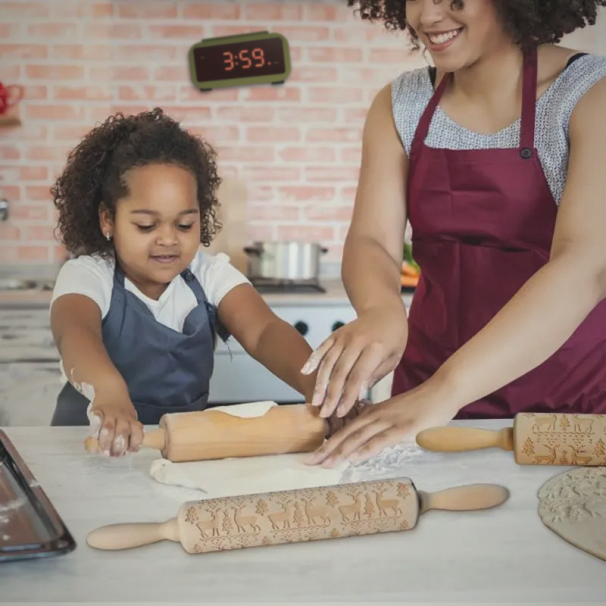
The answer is 3,59
